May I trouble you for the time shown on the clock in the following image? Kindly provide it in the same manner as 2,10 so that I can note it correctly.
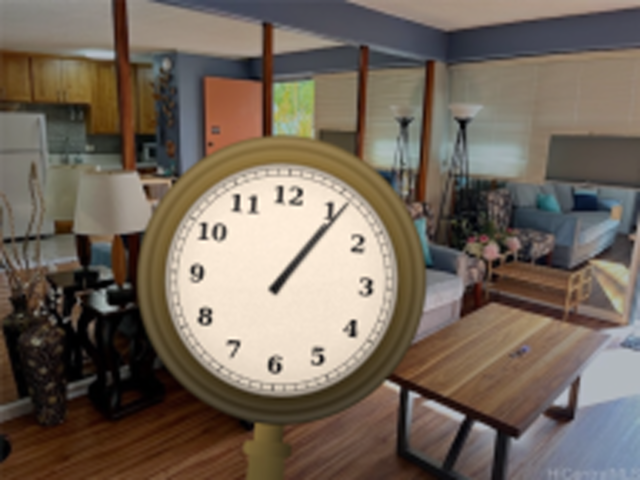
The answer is 1,06
